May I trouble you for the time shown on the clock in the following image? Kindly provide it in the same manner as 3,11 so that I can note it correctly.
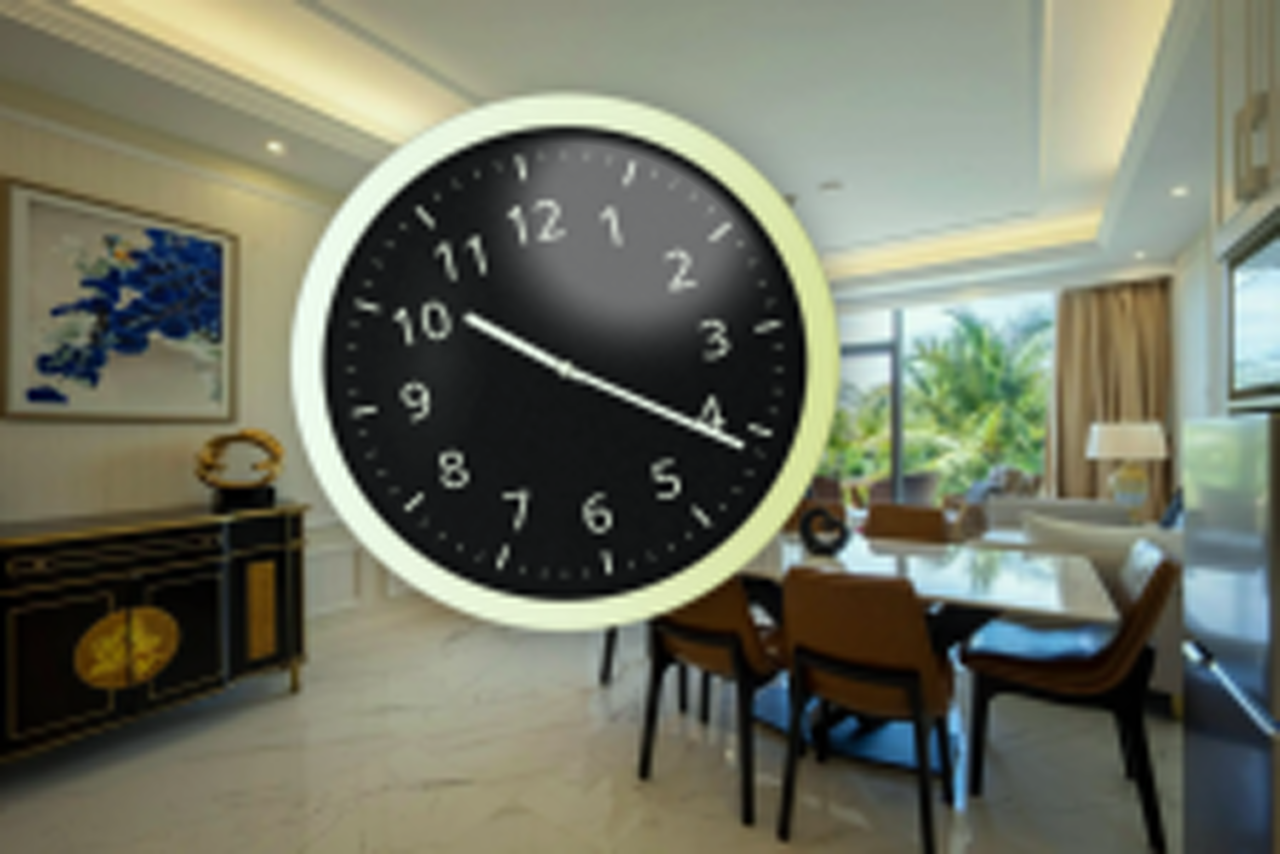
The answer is 10,21
